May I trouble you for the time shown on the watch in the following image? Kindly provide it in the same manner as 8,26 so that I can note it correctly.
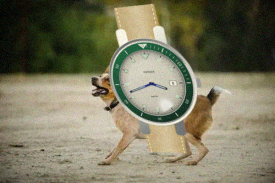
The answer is 3,42
